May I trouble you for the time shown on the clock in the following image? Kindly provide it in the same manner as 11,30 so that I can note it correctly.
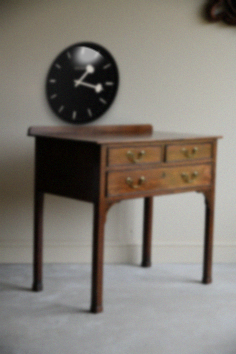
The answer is 1,17
